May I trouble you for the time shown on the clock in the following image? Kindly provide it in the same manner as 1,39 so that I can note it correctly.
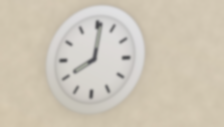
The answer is 8,01
